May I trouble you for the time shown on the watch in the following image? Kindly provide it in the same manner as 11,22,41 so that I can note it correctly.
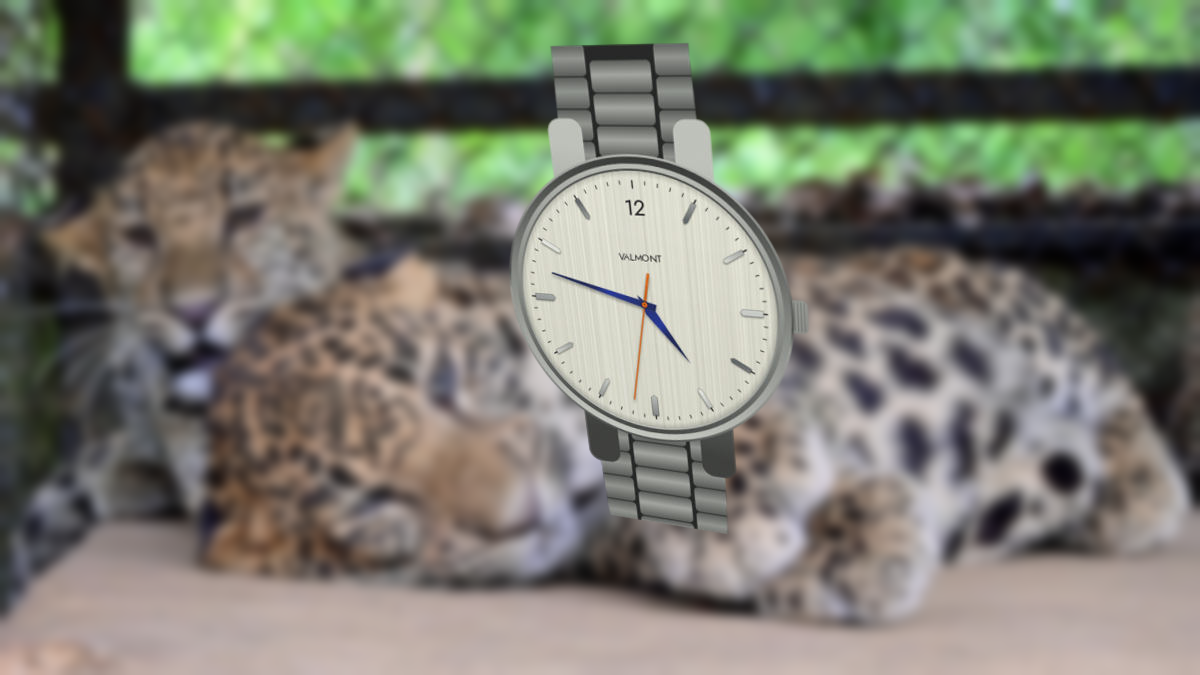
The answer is 4,47,32
